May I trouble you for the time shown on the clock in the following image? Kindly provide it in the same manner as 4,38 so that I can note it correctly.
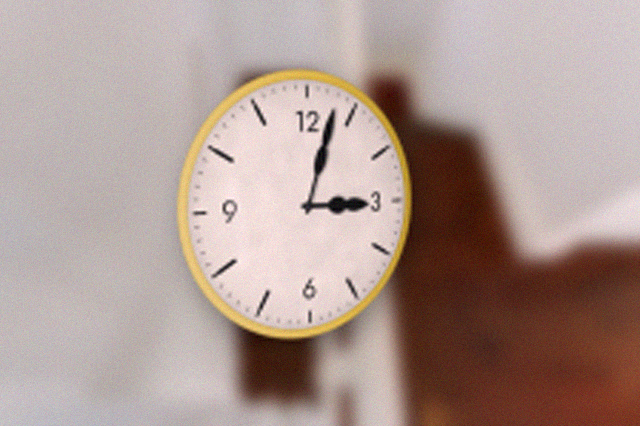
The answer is 3,03
